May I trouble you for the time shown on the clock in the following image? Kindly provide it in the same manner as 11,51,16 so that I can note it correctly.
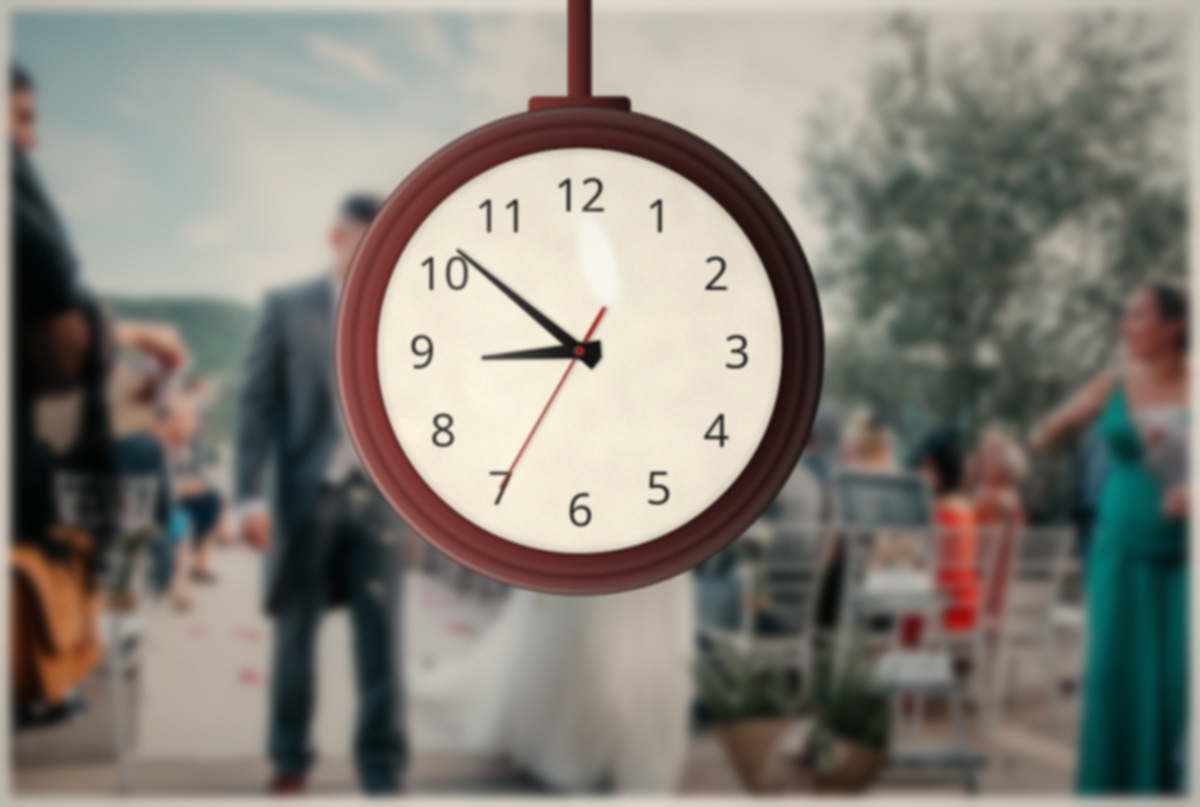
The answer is 8,51,35
